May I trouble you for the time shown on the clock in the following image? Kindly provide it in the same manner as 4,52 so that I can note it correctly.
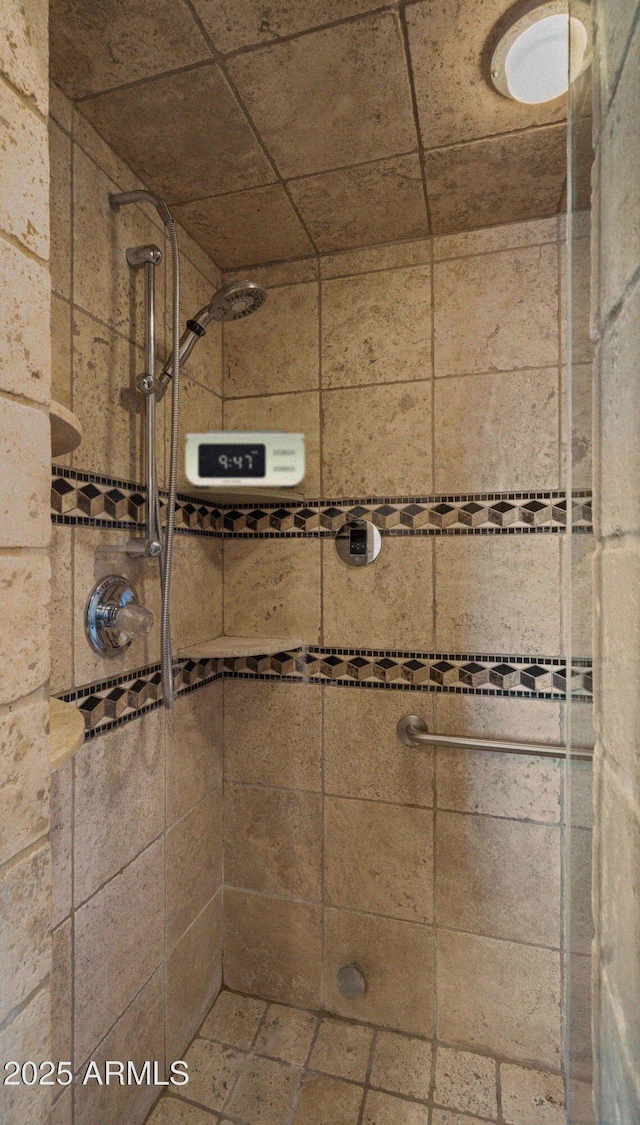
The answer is 9,47
